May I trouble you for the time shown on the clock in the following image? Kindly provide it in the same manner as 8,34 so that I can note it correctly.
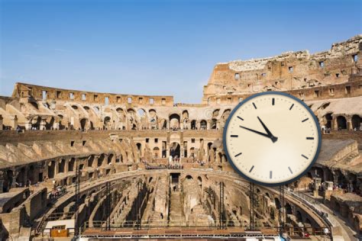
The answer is 10,48
